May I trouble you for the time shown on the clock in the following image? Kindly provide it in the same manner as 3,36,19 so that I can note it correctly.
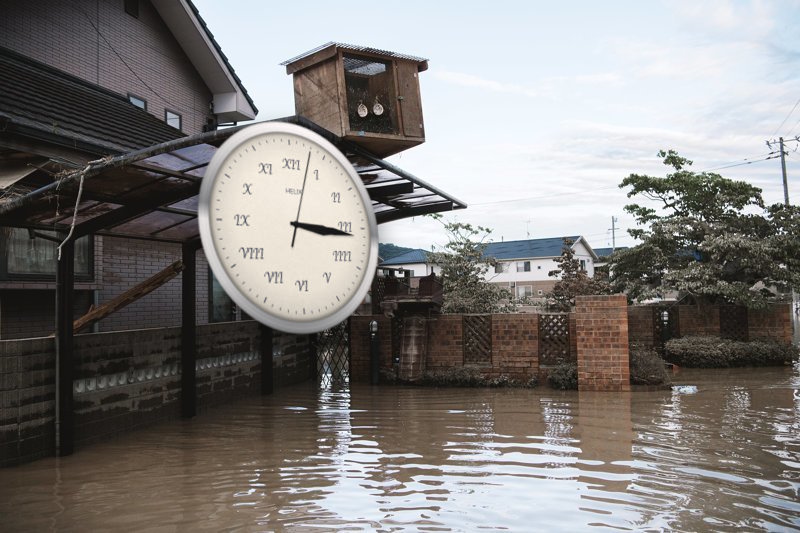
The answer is 3,16,03
